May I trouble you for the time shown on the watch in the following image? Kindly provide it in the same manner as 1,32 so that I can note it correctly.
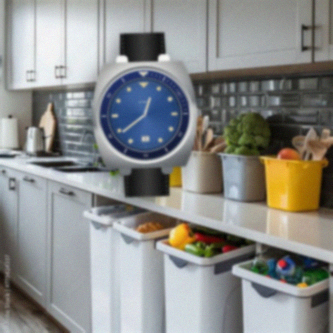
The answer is 12,39
